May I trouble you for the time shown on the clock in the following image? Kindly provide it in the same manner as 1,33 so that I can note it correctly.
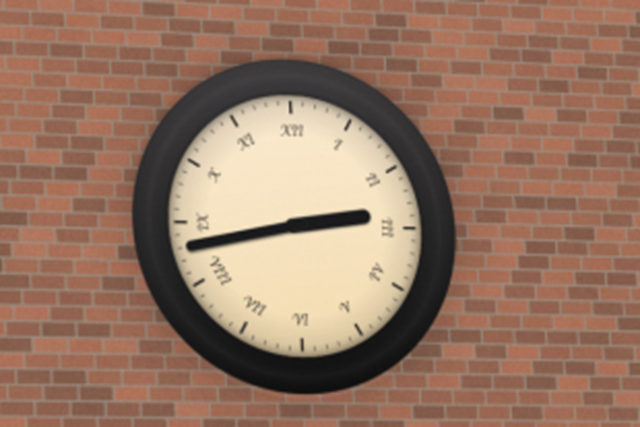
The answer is 2,43
